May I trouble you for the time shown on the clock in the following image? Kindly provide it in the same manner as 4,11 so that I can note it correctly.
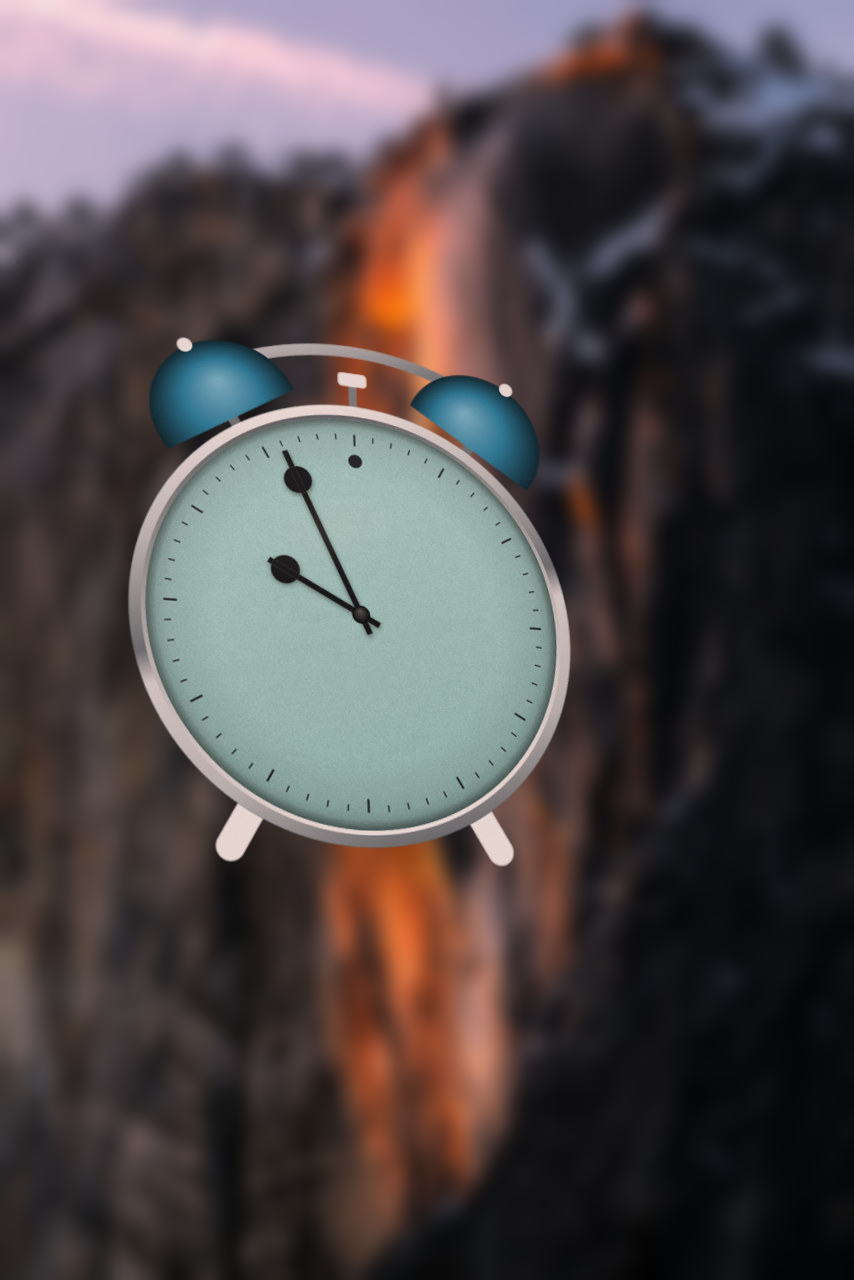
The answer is 9,56
